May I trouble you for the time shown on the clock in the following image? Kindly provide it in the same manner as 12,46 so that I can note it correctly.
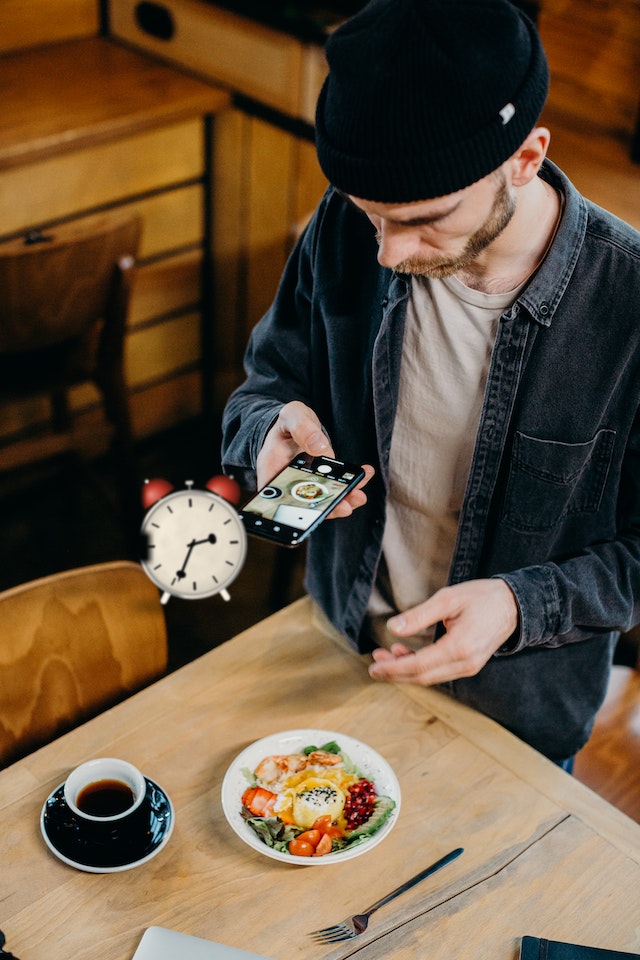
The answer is 2,34
